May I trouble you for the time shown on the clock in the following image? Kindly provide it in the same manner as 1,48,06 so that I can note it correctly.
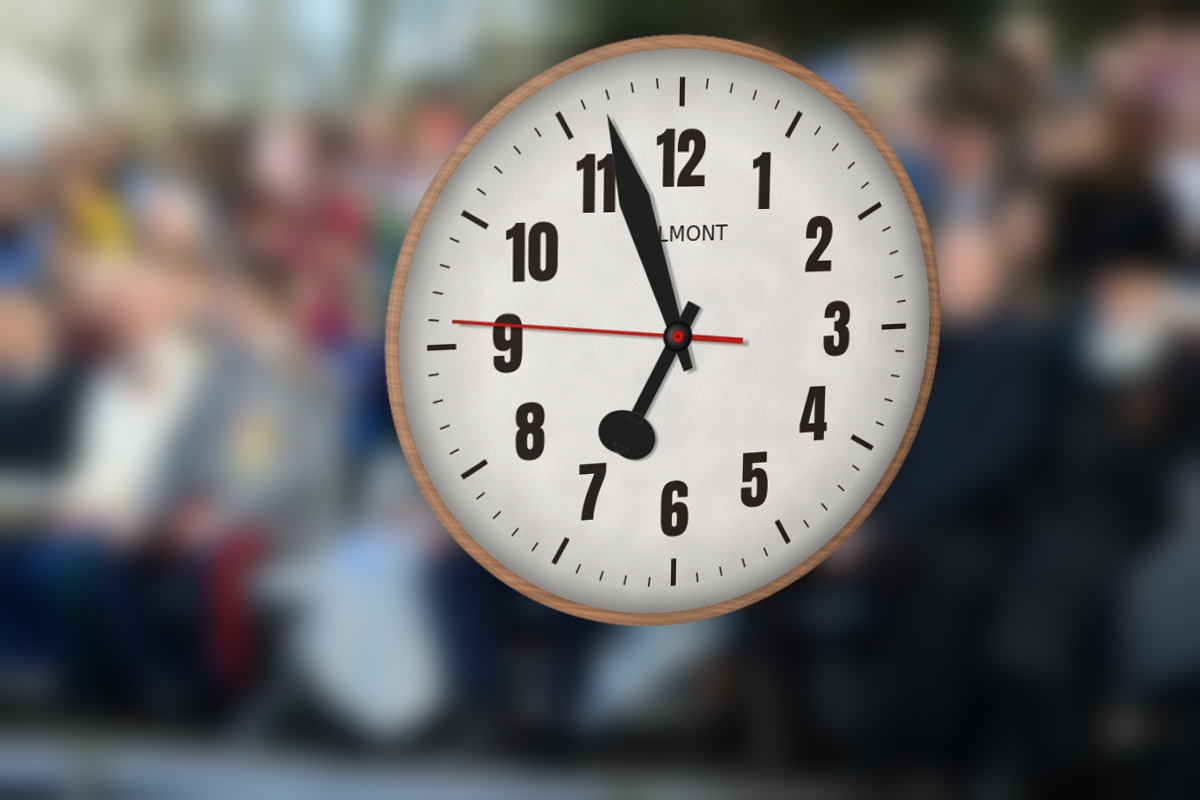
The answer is 6,56,46
